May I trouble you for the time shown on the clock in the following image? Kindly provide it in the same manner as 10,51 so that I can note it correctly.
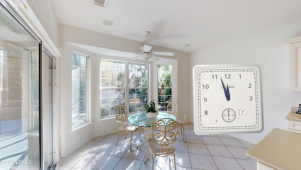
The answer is 11,57
